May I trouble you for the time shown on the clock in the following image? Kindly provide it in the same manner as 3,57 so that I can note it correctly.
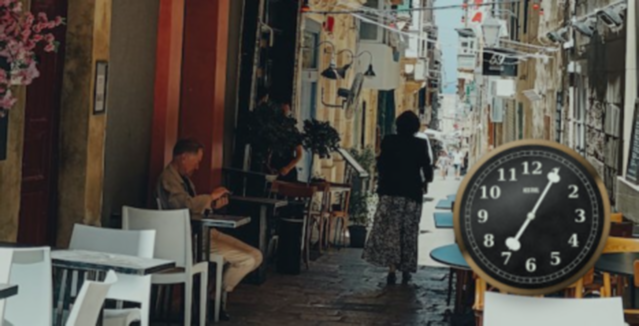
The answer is 7,05
